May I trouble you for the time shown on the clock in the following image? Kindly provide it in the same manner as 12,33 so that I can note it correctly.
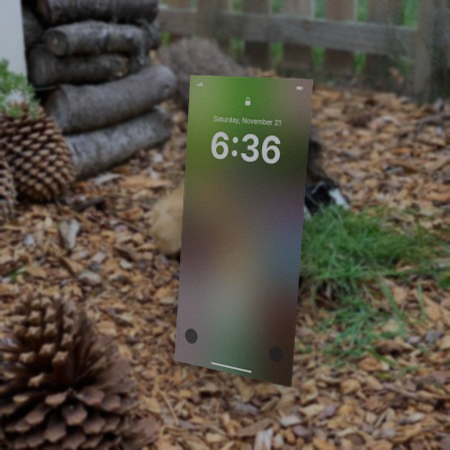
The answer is 6,36
